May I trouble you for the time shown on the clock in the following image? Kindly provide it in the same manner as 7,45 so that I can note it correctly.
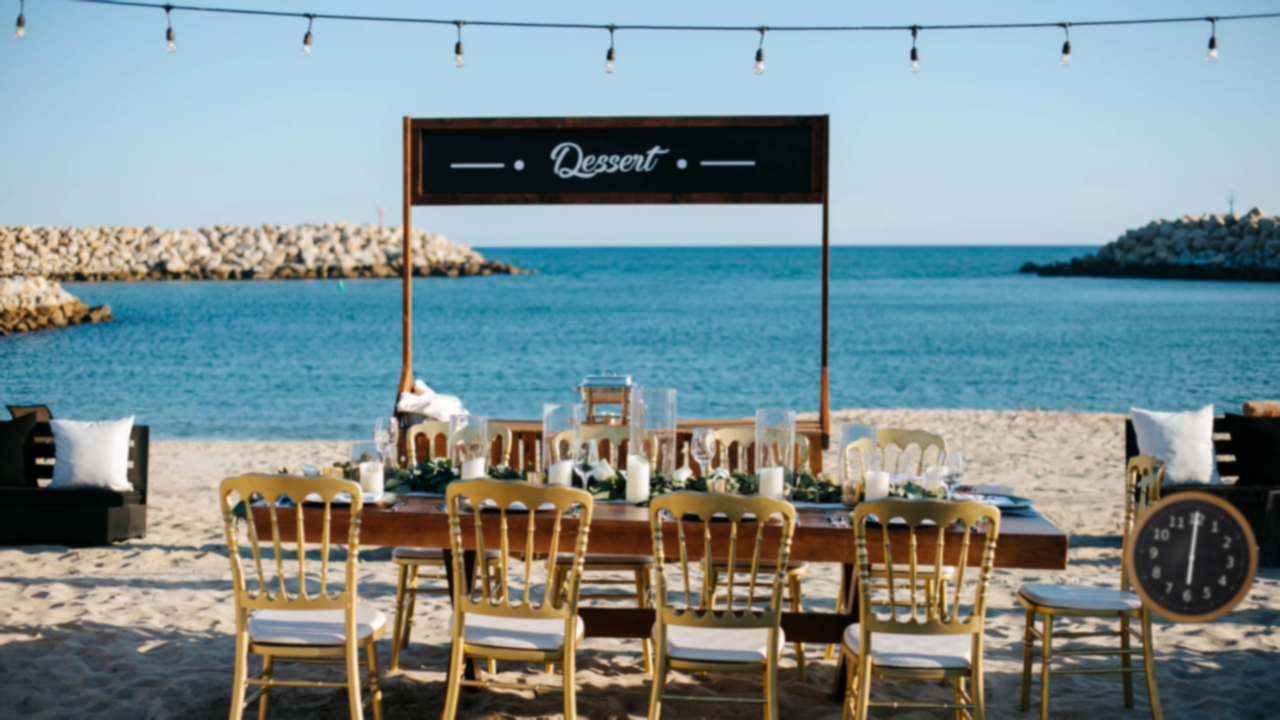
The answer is 6,00
